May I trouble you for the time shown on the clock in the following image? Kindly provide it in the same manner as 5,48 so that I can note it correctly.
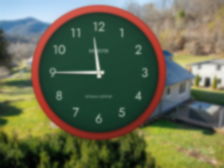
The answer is 11,45
